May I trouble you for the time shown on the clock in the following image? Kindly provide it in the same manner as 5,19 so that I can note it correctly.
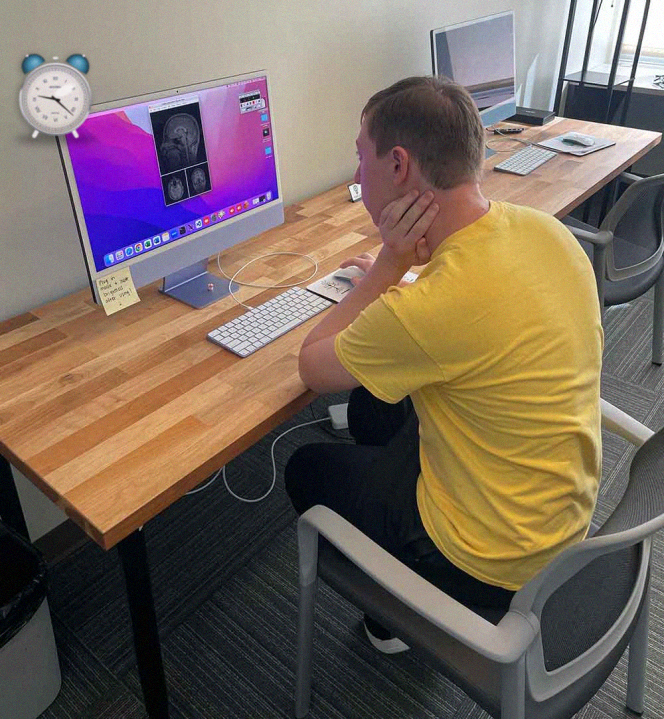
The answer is 9,22
